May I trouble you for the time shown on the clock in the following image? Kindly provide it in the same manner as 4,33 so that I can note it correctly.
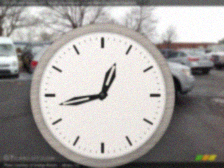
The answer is 12,43
